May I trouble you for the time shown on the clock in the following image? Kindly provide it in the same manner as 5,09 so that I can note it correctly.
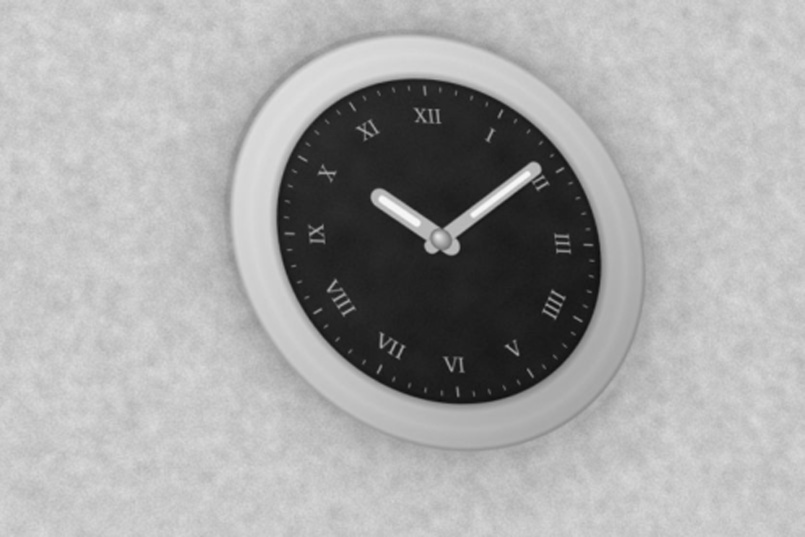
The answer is 10,09
